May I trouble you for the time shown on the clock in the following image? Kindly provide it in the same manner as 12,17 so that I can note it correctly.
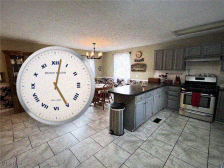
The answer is 5,02
